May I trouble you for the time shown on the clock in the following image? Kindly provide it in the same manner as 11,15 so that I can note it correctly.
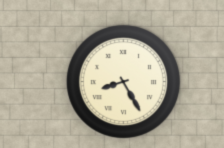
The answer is 8,25
